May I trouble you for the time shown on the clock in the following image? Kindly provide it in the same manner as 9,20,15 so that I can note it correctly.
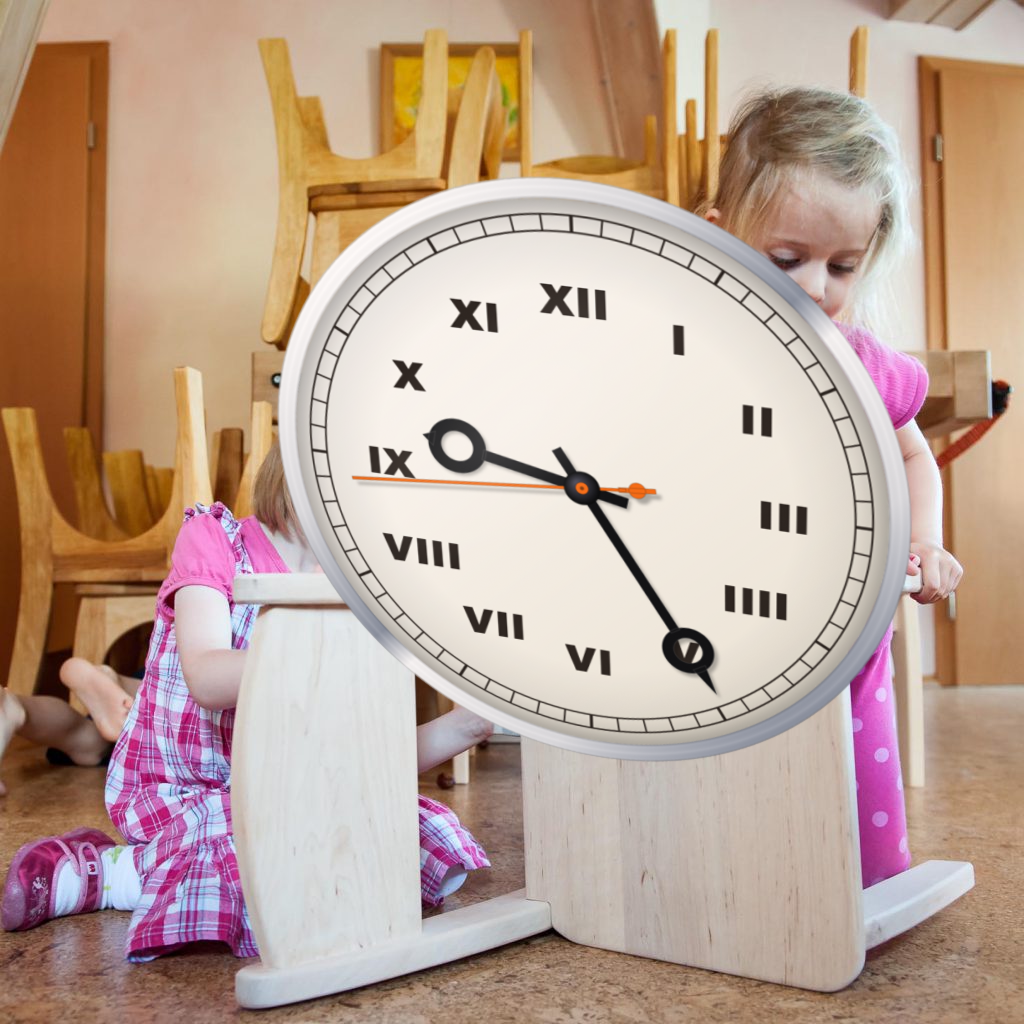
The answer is 9,24,44
